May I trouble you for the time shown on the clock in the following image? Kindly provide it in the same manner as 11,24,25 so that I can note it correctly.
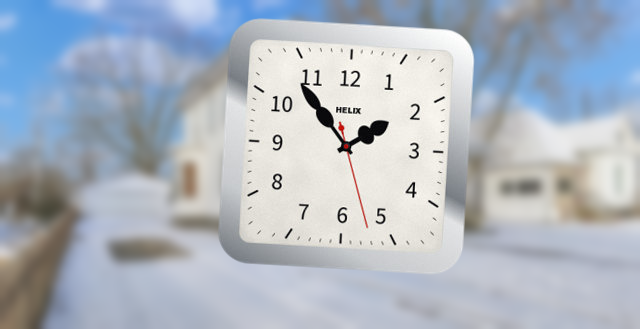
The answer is 1,53,27
